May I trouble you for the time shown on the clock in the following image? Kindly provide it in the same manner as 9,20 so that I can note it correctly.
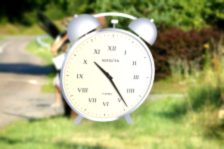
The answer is 10,24
